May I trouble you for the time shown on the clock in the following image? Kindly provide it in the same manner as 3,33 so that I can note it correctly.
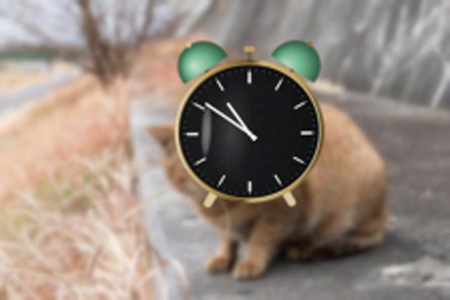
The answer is 10,51
